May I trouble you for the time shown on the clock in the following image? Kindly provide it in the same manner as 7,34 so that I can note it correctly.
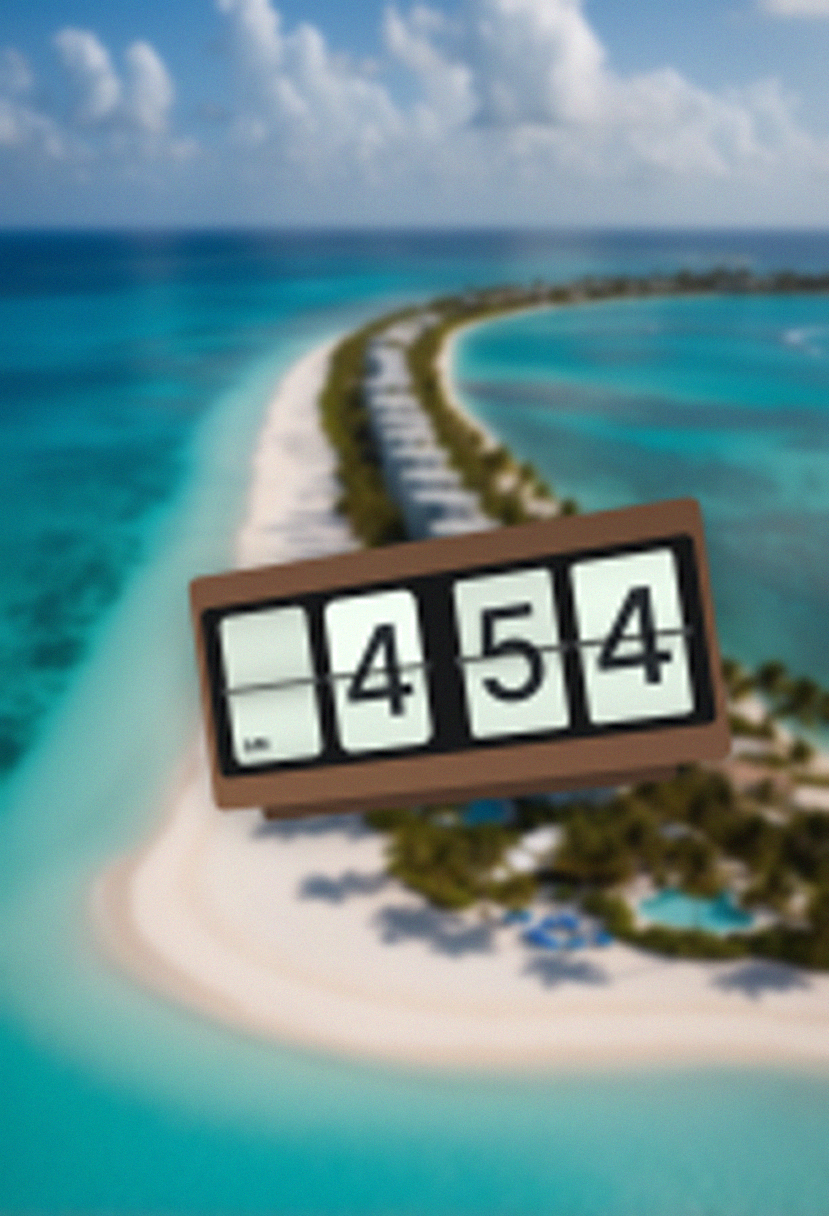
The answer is 4,54
